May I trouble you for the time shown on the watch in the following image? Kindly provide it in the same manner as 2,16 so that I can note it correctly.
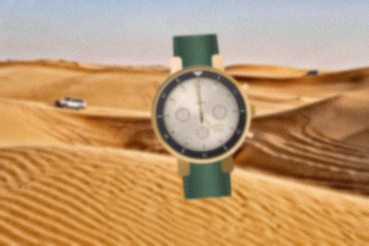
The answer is 4,59
